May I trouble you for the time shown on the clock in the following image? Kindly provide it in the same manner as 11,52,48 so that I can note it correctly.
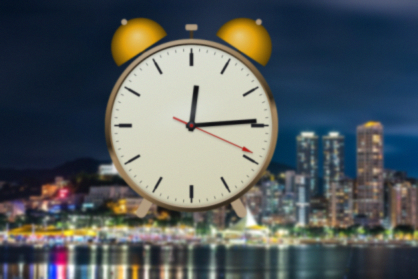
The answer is 12,14,19
